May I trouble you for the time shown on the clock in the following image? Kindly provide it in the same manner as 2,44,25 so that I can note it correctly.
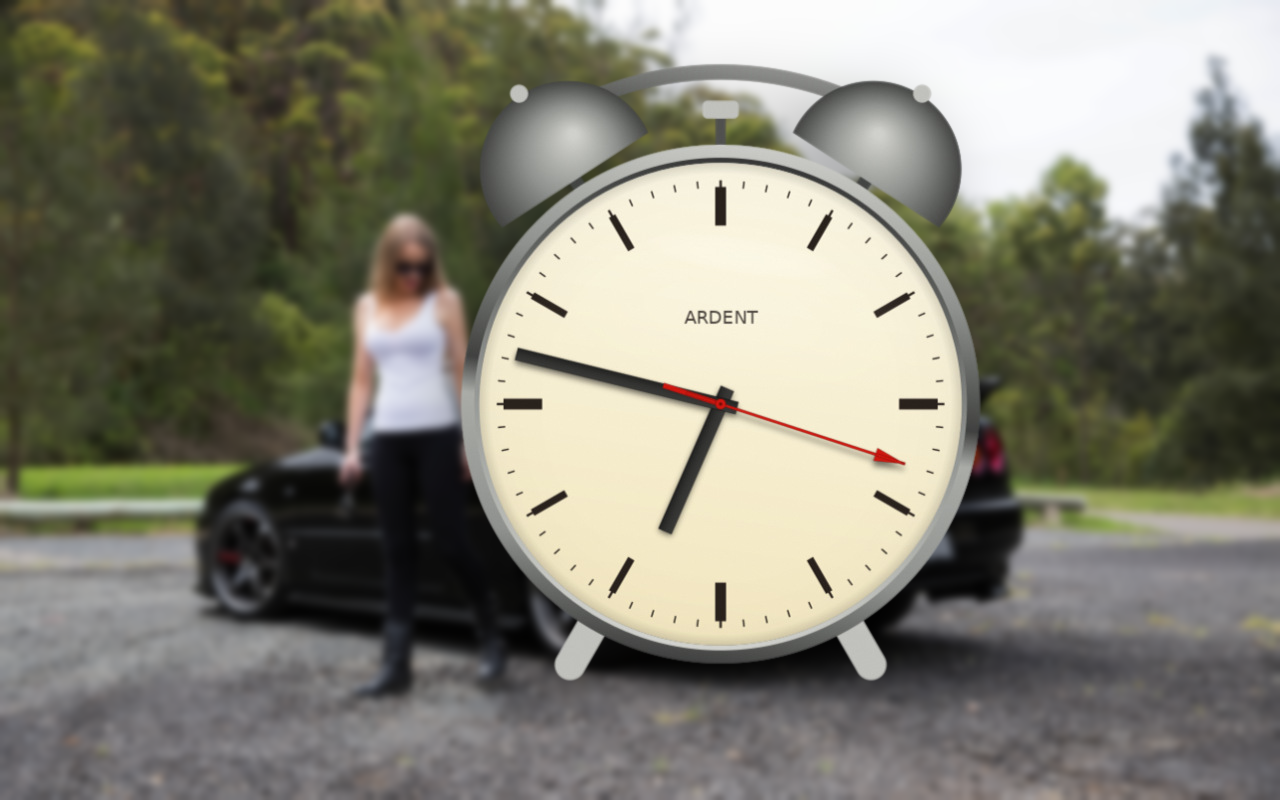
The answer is 6,47,18
